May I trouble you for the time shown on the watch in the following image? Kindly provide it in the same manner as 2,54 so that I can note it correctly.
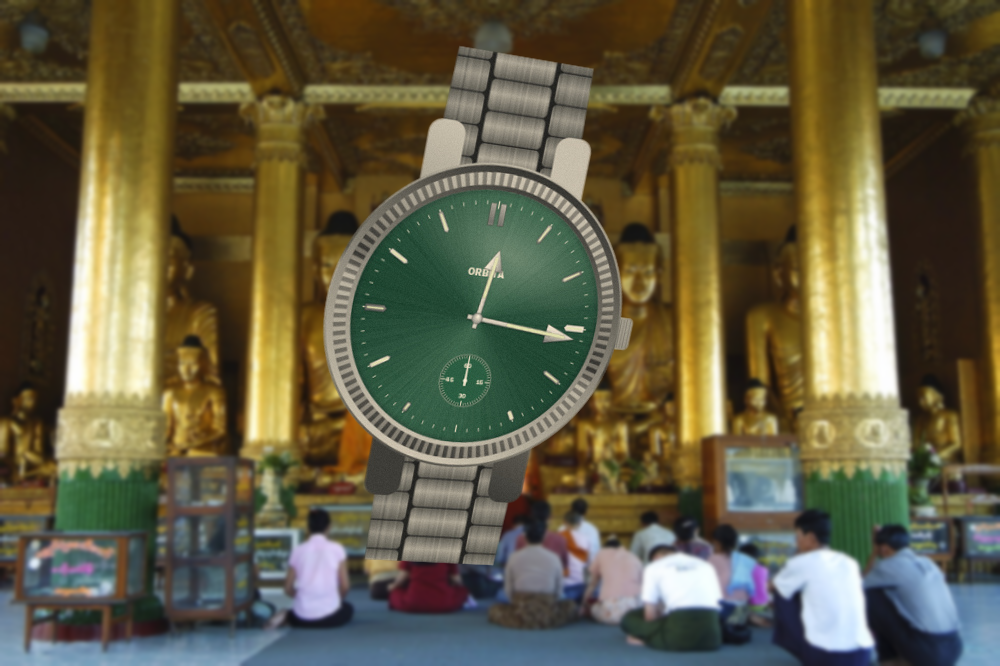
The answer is 12,16
